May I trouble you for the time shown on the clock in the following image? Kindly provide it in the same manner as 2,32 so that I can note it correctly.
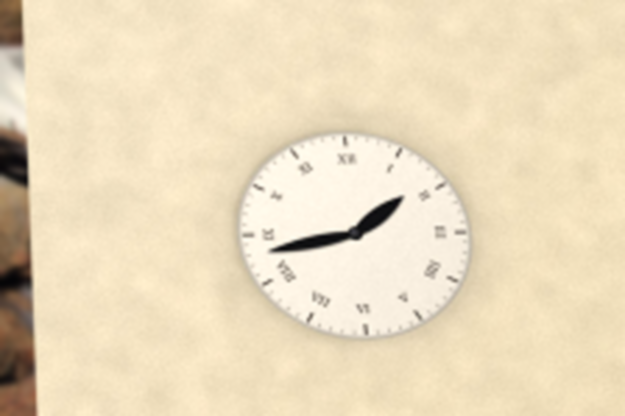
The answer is 1,43
